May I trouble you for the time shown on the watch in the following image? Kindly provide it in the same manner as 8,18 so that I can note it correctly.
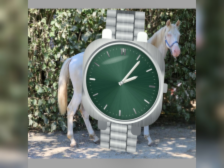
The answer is 2,06
